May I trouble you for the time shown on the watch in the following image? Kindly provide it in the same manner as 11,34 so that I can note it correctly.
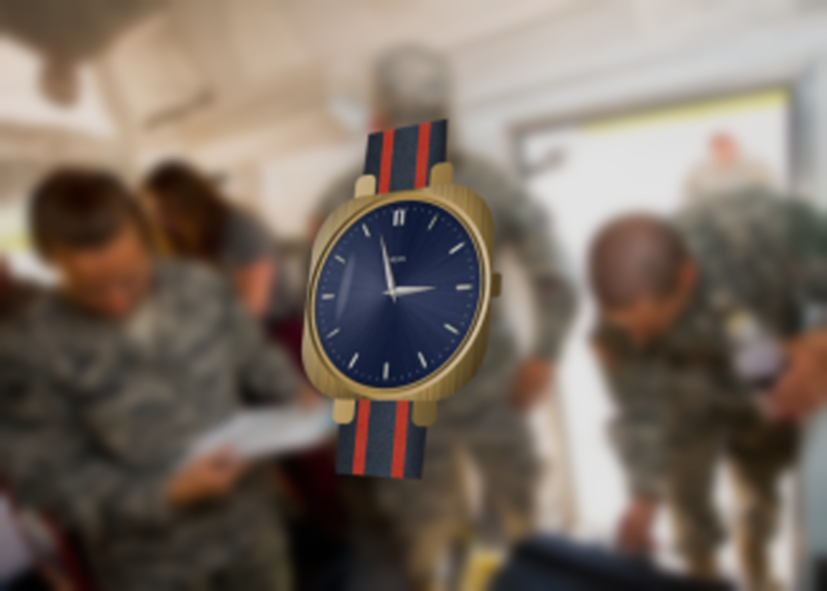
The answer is 2,57
